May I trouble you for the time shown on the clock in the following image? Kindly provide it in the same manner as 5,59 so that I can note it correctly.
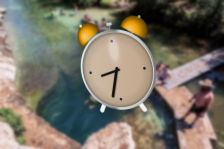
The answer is 8,33
